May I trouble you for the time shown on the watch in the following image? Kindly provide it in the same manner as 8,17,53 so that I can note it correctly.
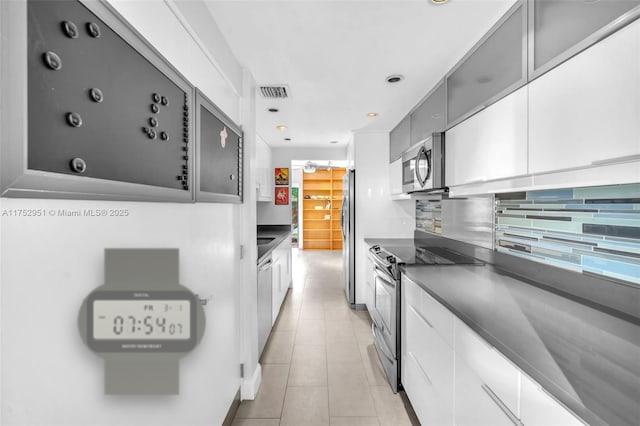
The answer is 7,54,07
